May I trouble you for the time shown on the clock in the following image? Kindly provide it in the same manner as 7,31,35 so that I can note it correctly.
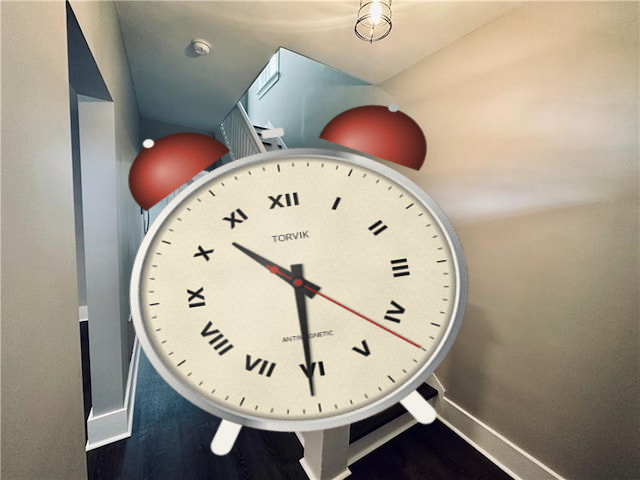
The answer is 10,30,22
